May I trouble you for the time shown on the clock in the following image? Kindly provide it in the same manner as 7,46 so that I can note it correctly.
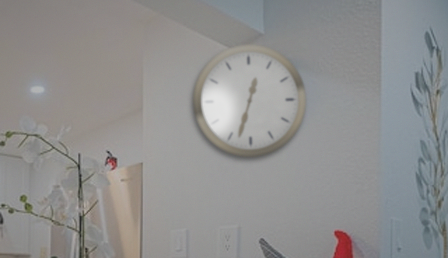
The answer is 12,33
